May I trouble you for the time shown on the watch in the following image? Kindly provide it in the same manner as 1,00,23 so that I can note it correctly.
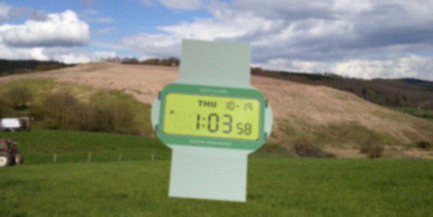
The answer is 1,03,58
